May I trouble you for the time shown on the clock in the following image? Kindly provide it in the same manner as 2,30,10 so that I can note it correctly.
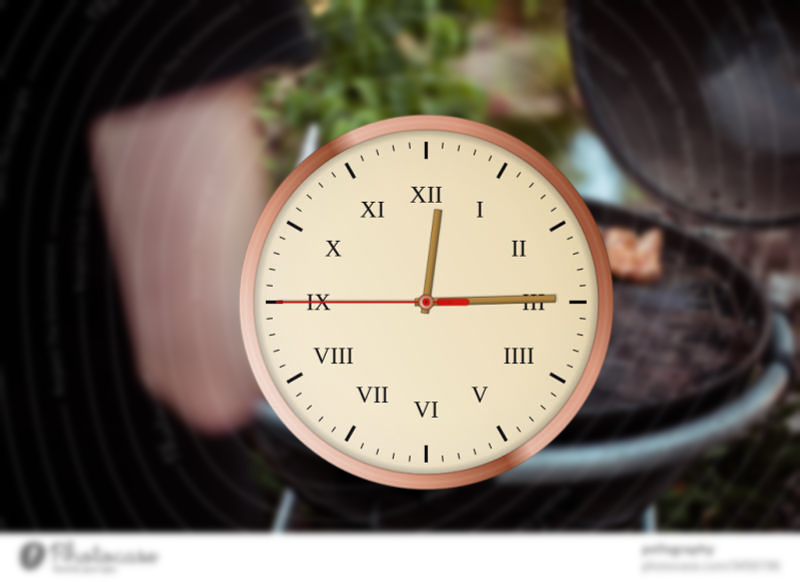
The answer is 12,14,45
